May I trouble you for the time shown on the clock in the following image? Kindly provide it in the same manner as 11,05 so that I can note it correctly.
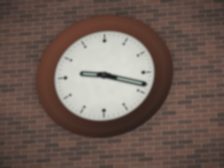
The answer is 9,18
